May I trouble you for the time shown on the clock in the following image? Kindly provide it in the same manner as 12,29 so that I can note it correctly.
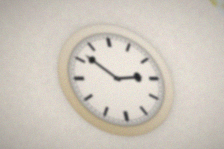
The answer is 2,52
